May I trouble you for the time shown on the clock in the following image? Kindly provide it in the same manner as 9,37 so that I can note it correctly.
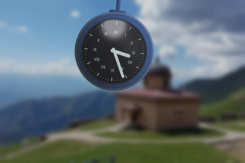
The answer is 3,26
